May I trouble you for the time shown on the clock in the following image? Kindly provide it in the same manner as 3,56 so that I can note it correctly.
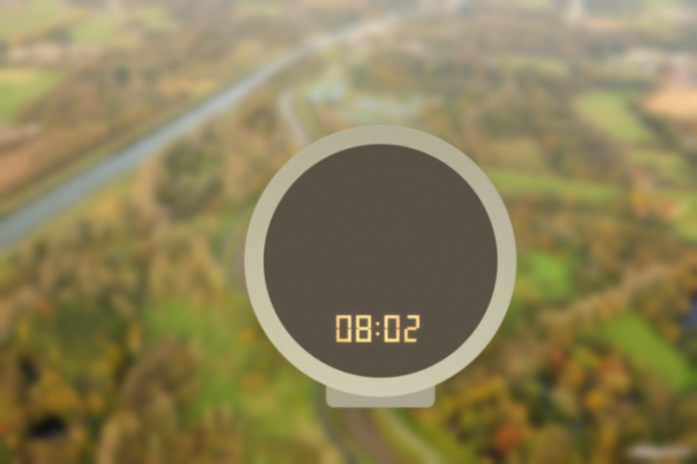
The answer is 8,02
